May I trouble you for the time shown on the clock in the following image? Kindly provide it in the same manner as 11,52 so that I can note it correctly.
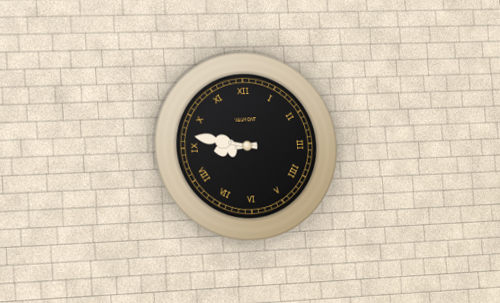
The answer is 8,47
